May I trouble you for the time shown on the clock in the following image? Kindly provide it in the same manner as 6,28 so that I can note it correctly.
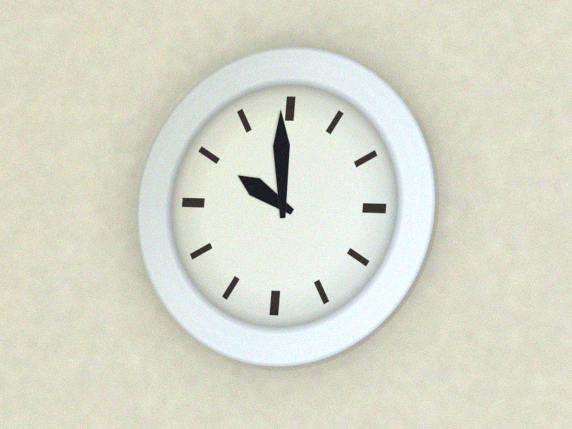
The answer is 9,59
